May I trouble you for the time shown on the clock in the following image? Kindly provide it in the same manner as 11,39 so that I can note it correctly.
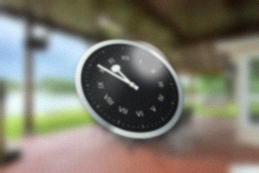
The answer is 10,51
